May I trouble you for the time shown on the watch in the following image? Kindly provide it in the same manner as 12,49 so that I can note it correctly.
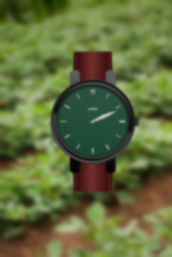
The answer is 2,11
